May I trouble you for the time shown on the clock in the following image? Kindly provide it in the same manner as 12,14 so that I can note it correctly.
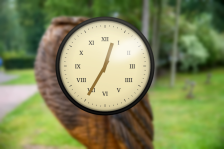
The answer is 12,35
